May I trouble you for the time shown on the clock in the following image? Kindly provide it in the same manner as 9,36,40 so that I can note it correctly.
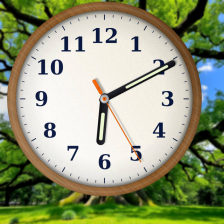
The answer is 6,10,25
